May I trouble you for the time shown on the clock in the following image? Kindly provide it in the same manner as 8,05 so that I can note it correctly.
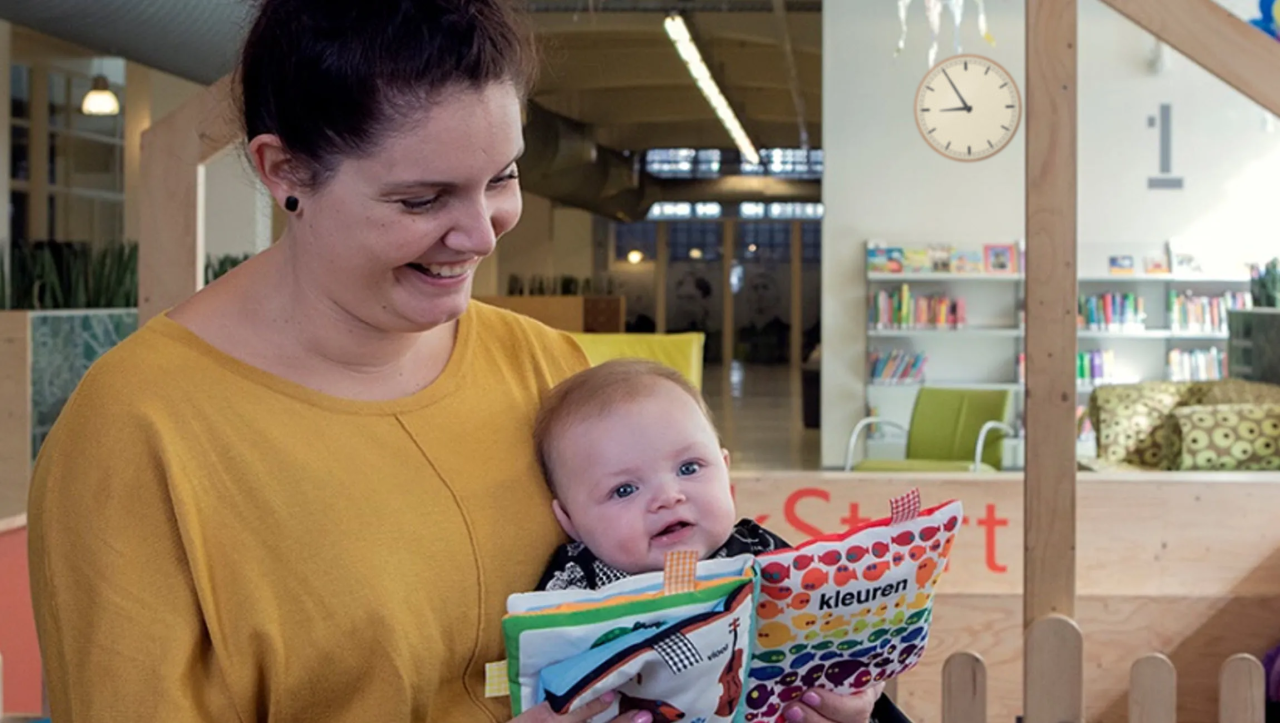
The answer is 8,55
